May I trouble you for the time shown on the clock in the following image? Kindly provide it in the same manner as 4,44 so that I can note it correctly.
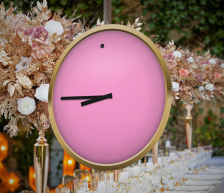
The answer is 8,46
